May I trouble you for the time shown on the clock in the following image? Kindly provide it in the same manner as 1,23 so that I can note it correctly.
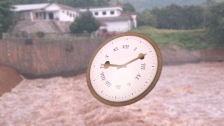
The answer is 9,10
